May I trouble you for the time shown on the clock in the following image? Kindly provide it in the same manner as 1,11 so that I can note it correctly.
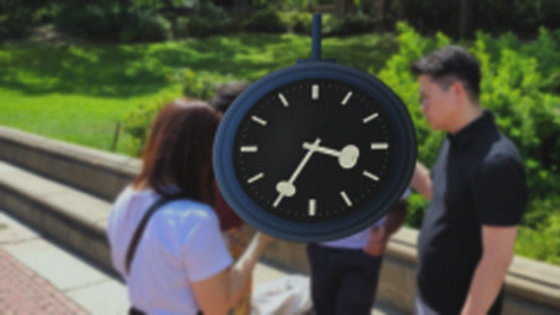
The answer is 3,35
